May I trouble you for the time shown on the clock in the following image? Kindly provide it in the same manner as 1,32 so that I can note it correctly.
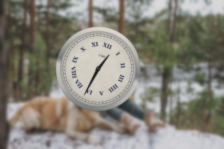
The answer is 12,31
